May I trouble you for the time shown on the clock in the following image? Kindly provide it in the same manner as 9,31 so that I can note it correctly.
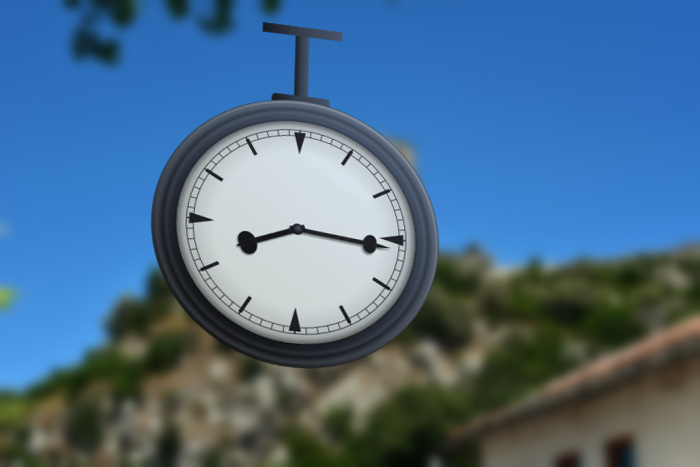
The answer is 8,16
